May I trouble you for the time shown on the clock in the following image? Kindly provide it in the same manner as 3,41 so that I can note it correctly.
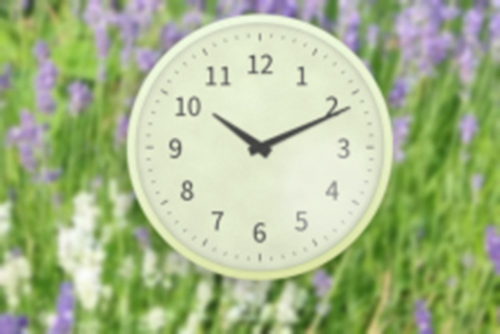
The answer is 10,11
